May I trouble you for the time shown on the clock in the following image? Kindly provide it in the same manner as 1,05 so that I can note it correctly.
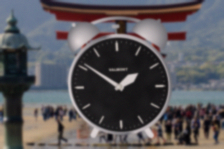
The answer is 1,51
